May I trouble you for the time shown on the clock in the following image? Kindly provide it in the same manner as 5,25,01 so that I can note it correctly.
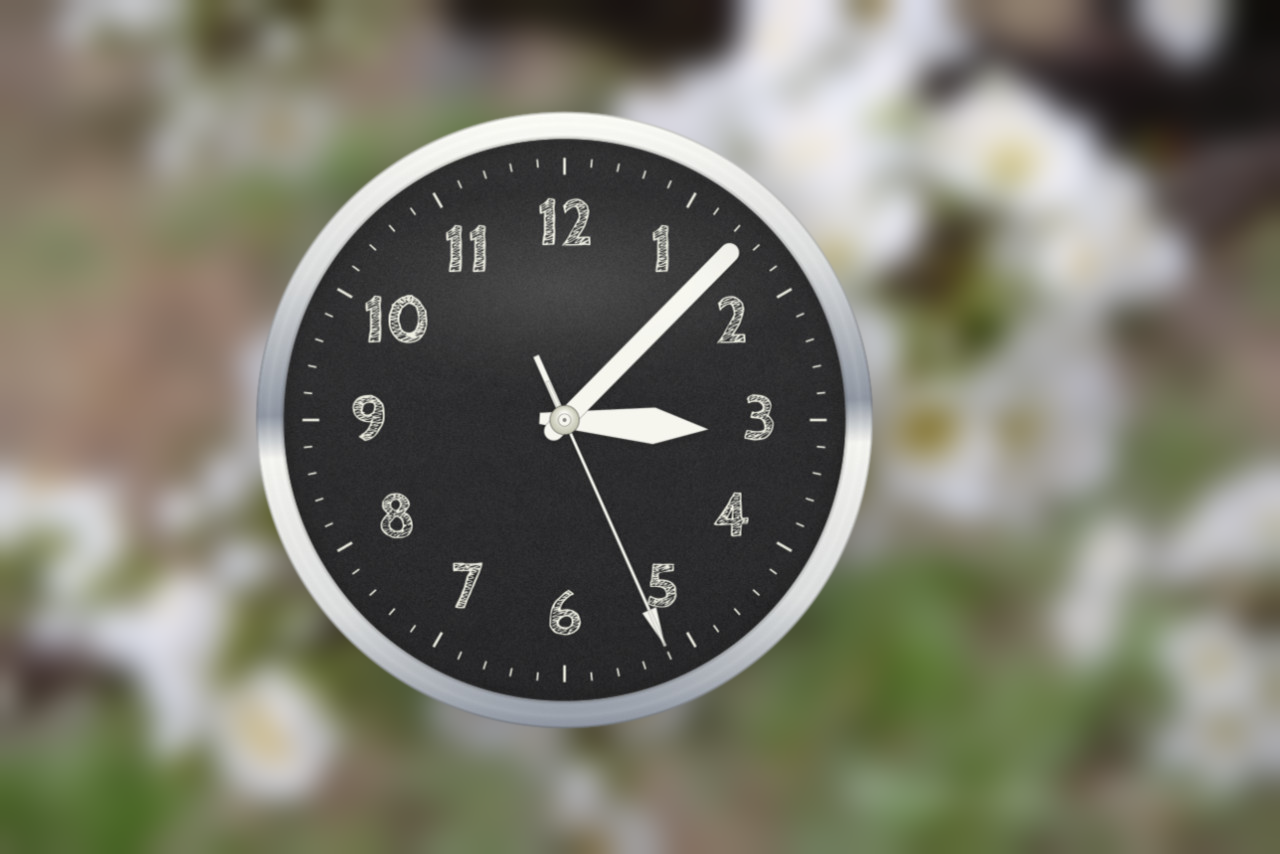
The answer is 3,07,26
